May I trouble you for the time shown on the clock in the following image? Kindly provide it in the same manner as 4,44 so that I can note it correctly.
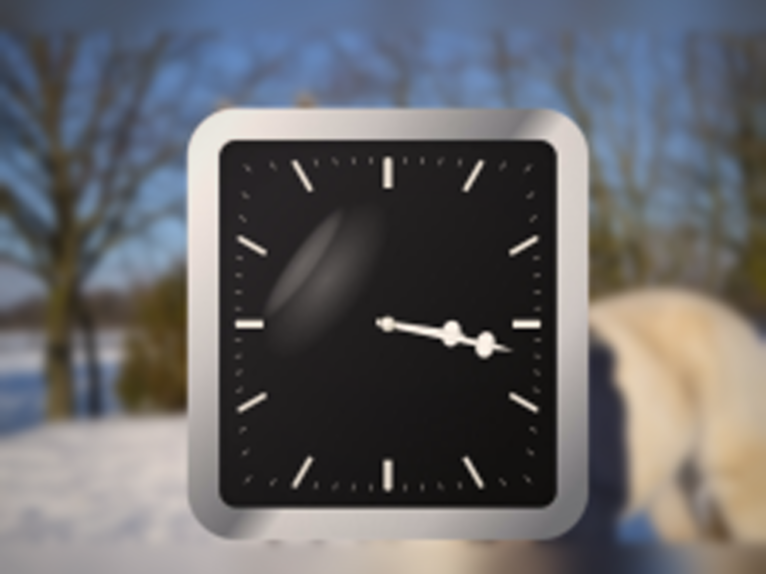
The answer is 3,17
